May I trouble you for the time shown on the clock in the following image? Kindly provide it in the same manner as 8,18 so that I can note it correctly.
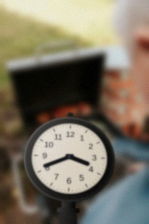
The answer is 3,41
